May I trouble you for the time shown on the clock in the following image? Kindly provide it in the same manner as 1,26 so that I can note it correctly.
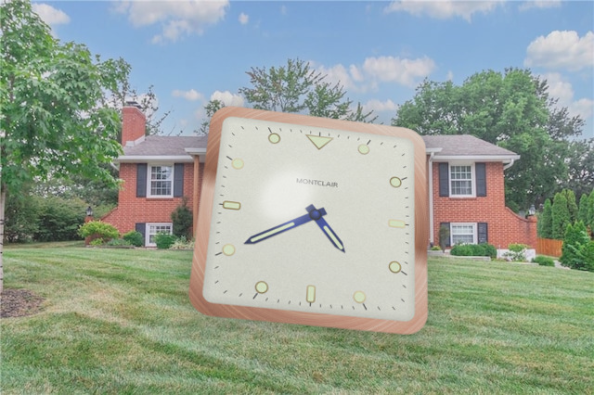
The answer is 4,40
